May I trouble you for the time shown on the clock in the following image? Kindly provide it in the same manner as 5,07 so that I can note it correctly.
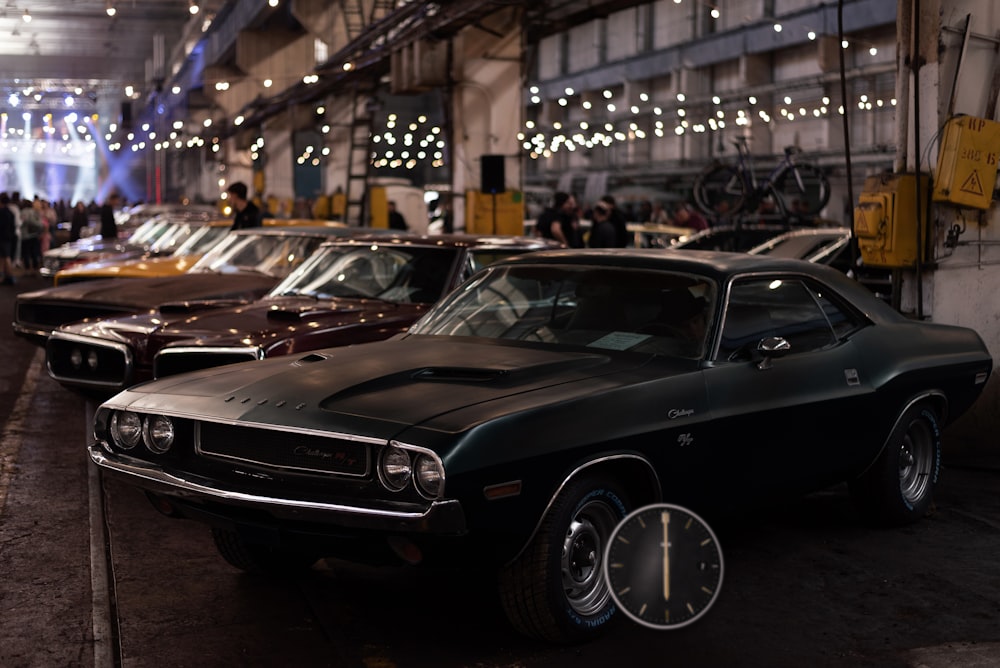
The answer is 6,00
